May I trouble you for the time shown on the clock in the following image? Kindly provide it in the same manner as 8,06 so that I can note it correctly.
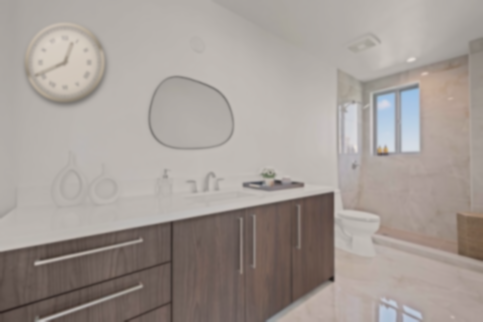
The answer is 12,41
